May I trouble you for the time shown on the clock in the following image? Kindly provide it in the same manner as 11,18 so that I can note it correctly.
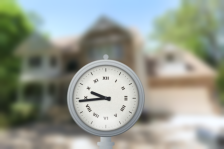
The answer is 9,44
